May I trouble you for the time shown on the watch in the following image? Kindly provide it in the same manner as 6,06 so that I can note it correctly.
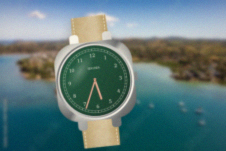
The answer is 5,34
